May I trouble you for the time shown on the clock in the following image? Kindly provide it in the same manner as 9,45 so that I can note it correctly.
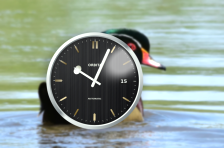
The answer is 10,04
